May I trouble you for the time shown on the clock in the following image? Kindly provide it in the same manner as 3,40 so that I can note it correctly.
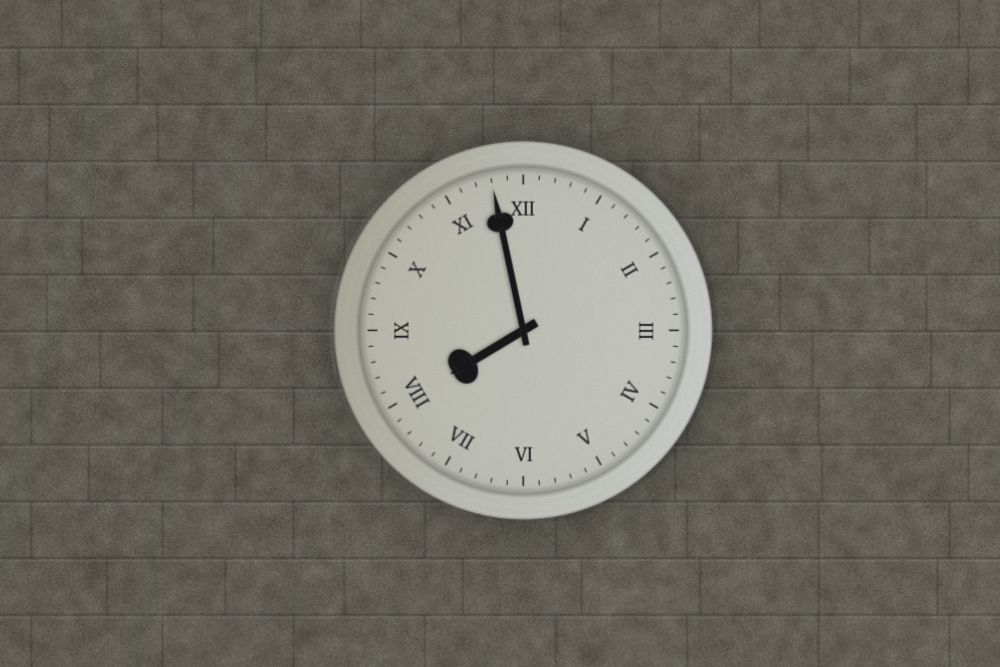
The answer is 7,58
